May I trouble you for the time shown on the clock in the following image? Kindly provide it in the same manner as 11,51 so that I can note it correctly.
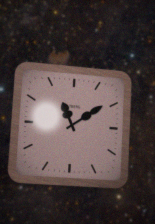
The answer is 11,09
